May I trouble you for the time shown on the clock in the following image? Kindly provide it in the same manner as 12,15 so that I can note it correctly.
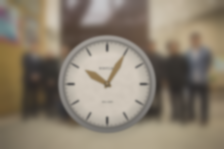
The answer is 10,05
